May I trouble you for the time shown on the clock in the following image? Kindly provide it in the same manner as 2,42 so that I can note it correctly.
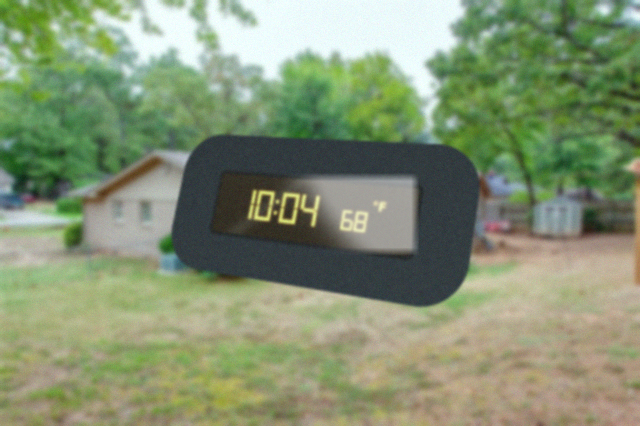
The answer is 10,04
